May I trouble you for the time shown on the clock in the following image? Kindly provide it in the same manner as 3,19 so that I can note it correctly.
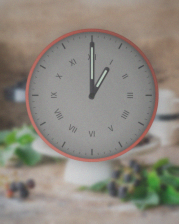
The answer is 1,00
